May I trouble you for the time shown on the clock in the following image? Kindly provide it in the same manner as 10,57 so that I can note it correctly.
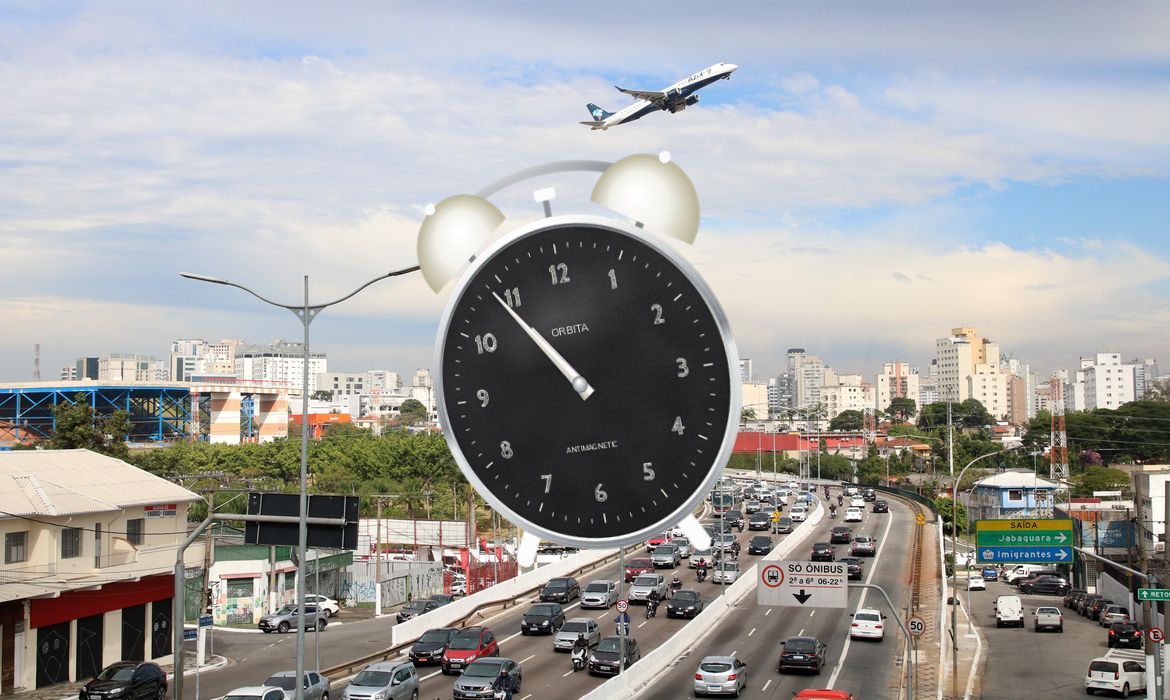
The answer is 10,54
